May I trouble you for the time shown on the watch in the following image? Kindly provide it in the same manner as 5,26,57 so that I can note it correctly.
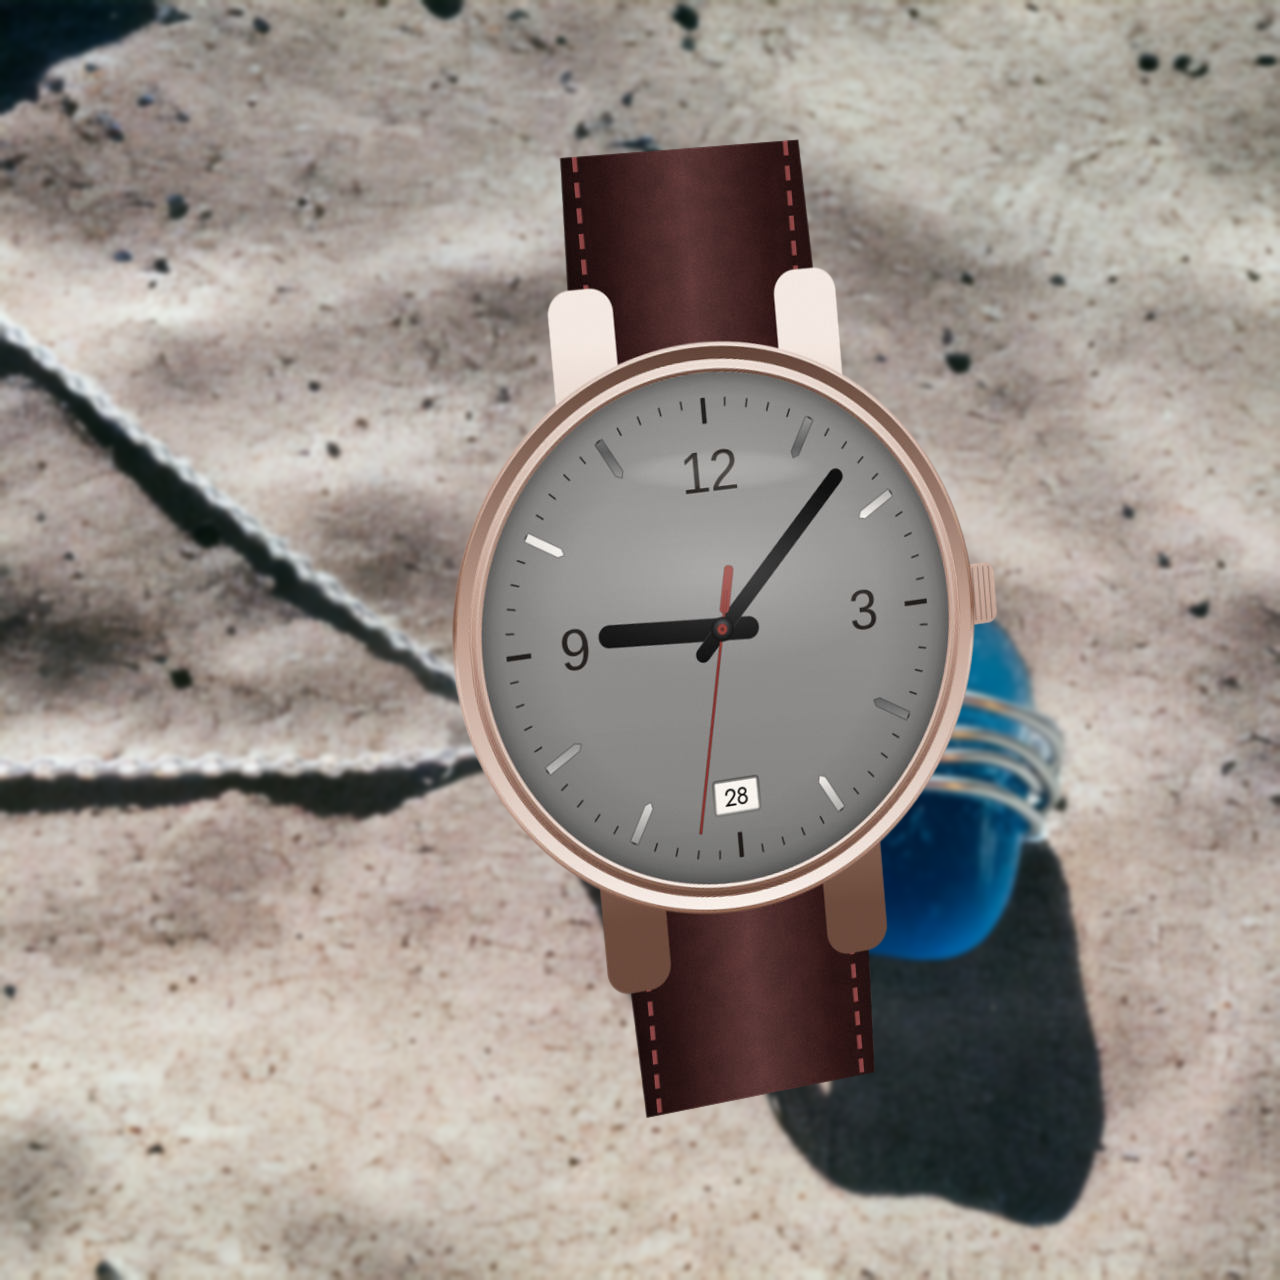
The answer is 9,07,32
